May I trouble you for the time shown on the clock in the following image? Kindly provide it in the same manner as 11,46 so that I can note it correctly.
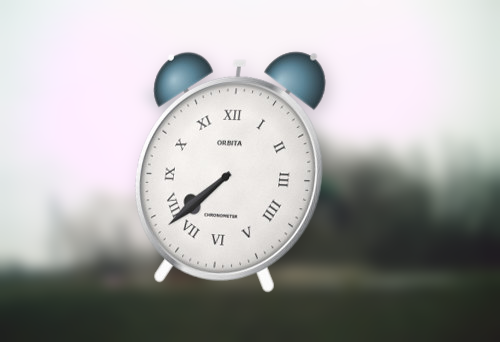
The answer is 7,38
